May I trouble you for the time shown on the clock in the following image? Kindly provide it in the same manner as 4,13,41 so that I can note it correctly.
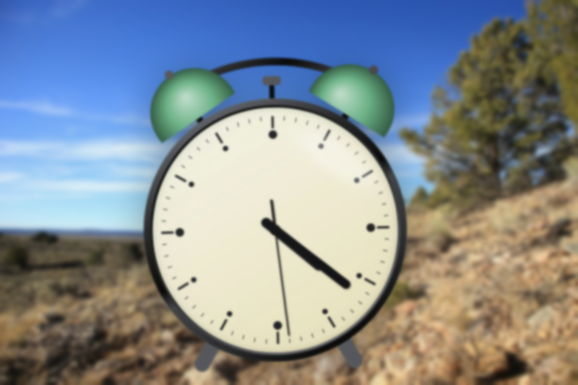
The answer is 4,21,29
